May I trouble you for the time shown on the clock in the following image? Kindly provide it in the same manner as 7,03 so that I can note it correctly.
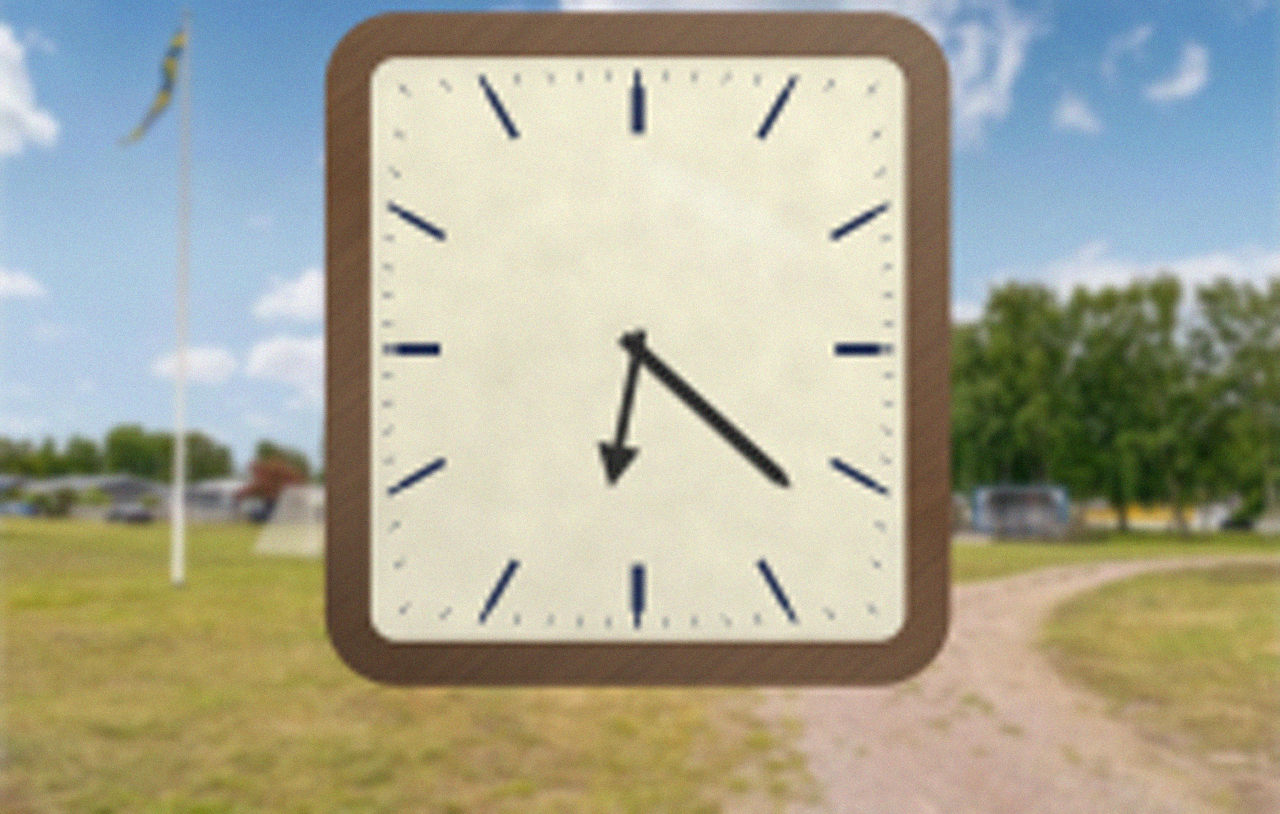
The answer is 6,22
